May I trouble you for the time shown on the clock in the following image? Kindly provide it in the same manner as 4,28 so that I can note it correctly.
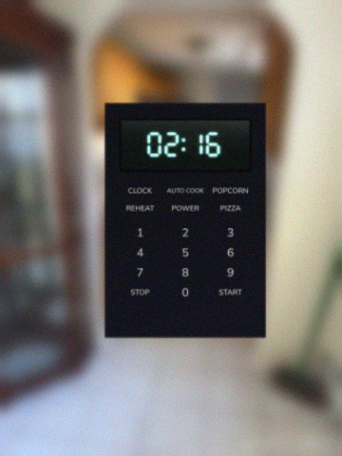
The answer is 2,16
